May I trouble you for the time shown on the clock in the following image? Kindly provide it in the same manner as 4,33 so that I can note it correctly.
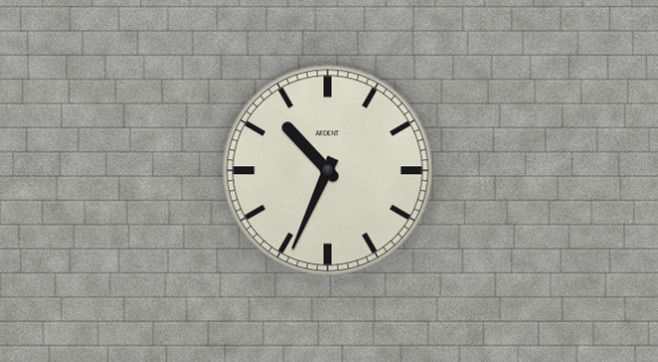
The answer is 10,34
